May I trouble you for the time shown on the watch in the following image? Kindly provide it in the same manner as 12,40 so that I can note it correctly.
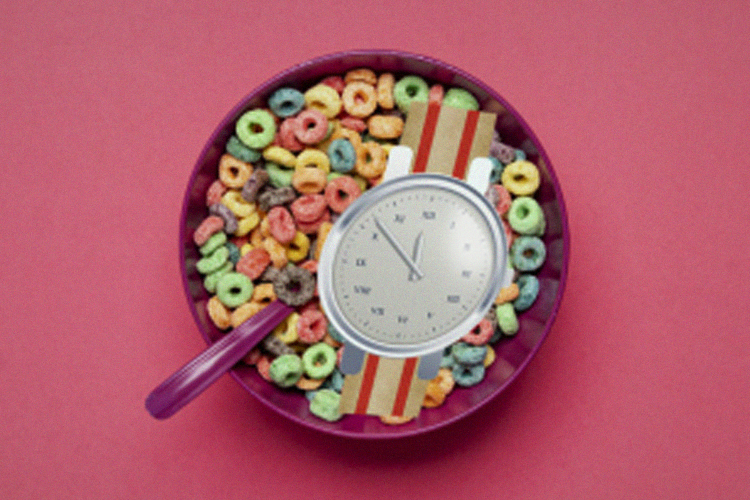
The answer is 11,52
